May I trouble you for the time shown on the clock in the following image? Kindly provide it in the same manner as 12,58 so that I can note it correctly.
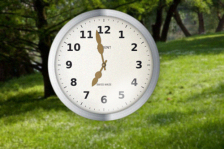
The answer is 6,58
